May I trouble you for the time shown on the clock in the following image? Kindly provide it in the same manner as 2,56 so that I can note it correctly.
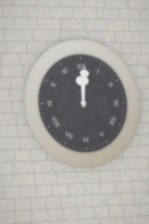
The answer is 12,01
